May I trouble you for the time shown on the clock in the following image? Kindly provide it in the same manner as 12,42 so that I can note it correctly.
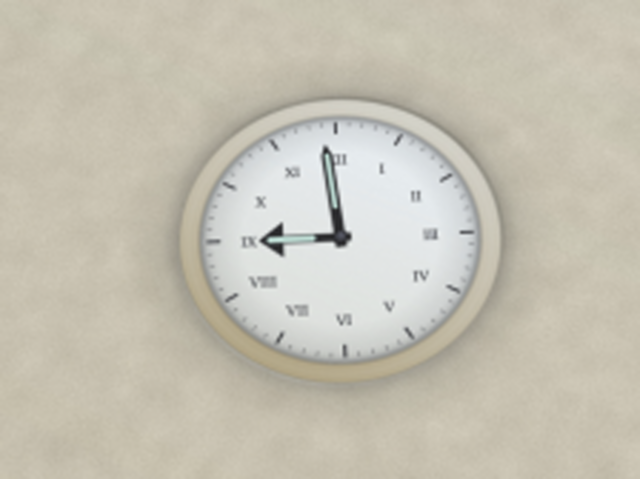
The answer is 8,59
